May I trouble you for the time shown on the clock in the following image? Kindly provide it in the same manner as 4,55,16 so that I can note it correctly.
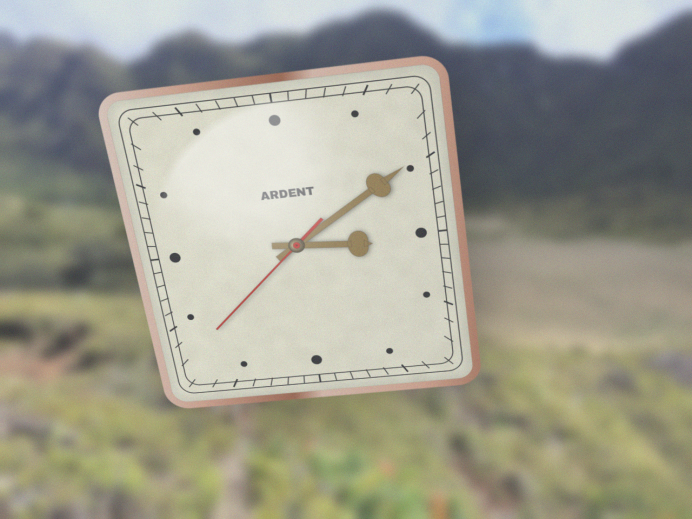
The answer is 3,09,38
